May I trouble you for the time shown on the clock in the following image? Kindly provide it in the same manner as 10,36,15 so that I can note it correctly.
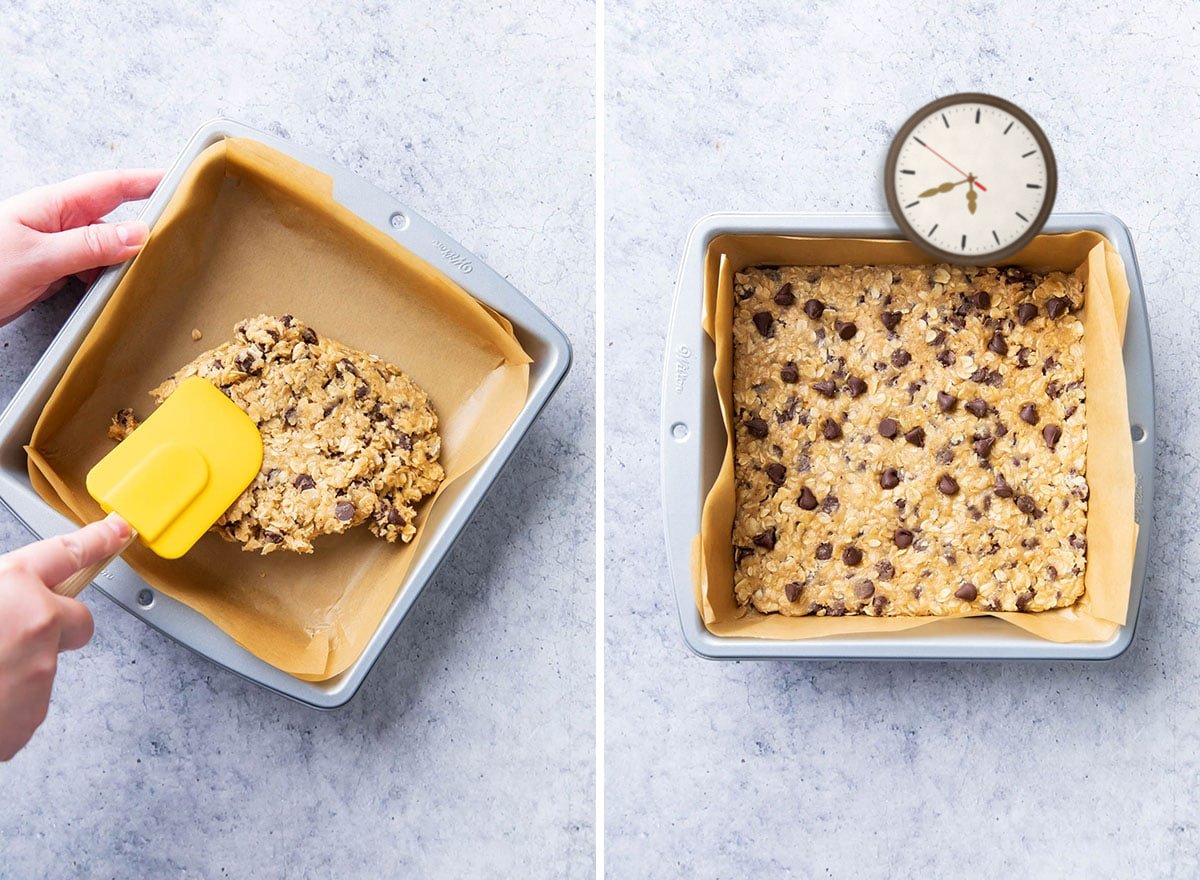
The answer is 5,40,50
